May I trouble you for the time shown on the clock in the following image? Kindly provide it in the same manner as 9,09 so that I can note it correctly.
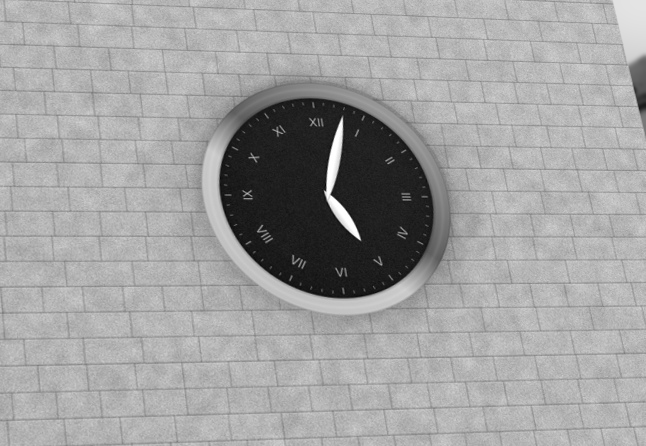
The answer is 5,03
